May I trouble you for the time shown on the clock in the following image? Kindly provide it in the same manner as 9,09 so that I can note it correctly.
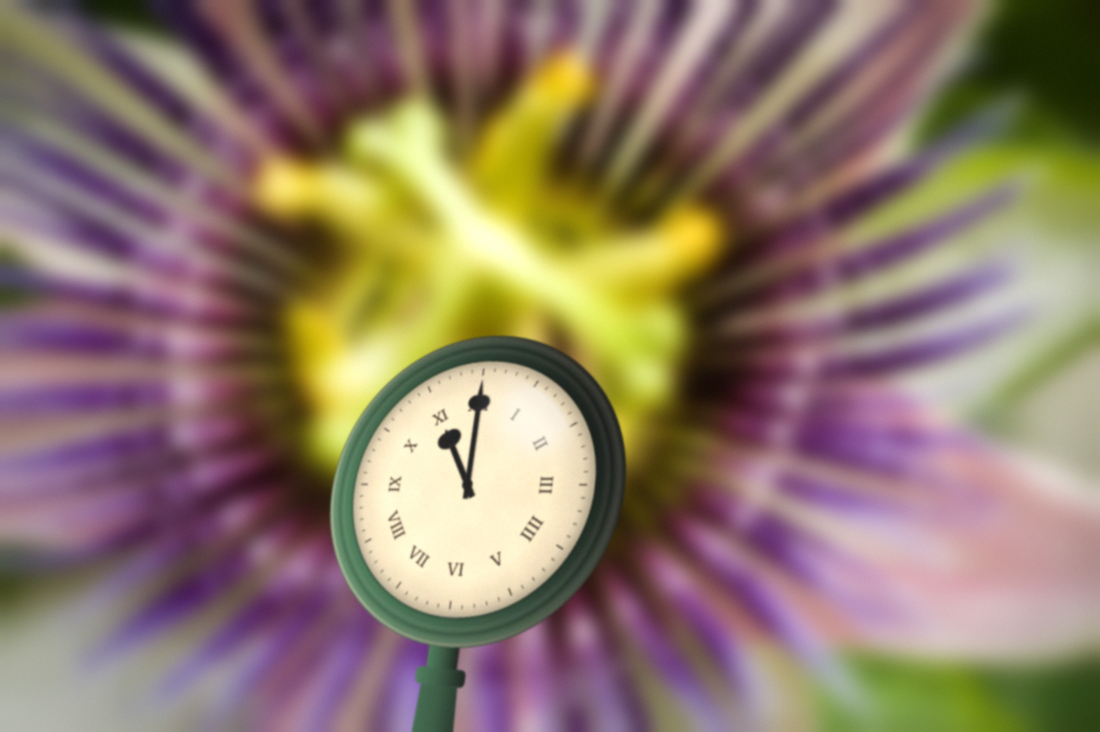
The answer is 11,00
